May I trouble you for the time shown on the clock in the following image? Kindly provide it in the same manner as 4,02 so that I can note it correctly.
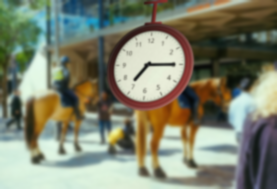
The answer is 7,15
